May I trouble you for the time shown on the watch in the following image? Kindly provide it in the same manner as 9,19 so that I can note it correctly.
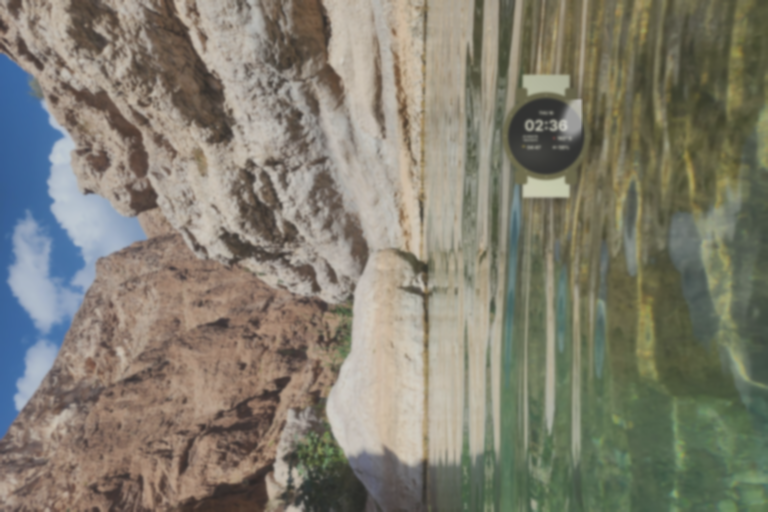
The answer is 2,36
